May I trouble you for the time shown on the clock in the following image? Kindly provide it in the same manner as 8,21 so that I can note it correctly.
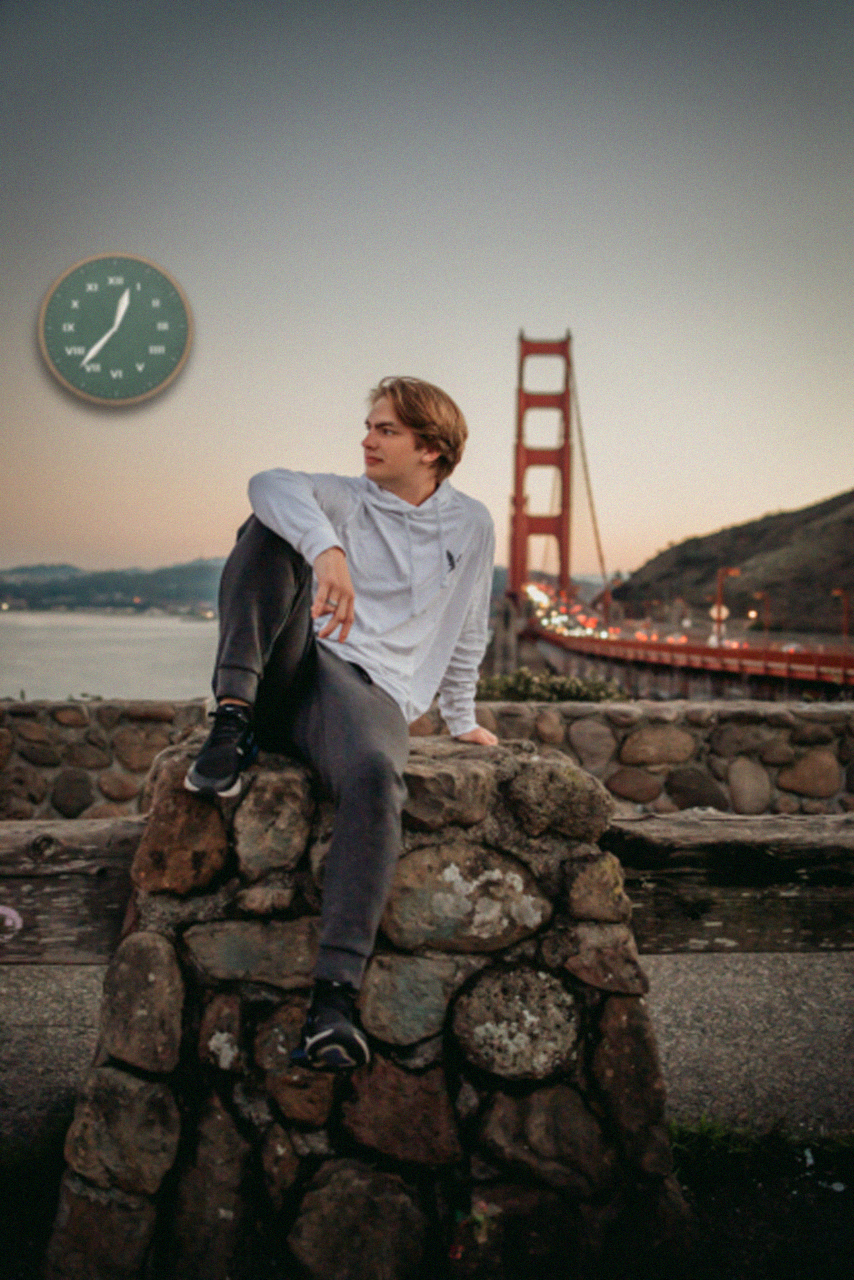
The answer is 12,37
